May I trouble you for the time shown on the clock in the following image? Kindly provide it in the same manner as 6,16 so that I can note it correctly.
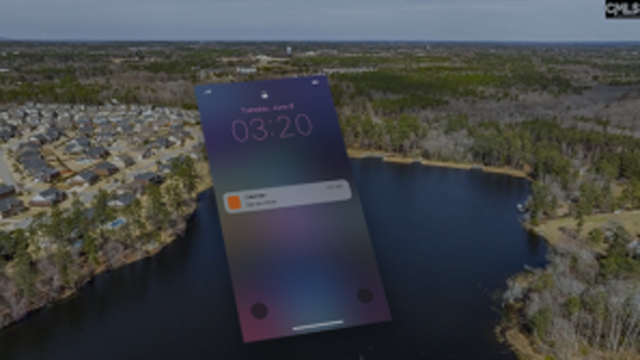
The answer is 3,20
